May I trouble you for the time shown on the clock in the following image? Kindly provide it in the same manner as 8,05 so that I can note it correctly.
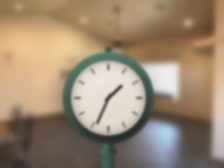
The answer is 1,34
